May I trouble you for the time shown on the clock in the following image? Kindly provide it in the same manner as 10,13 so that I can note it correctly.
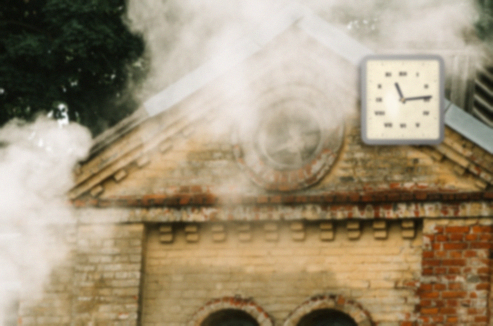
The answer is 11,14
